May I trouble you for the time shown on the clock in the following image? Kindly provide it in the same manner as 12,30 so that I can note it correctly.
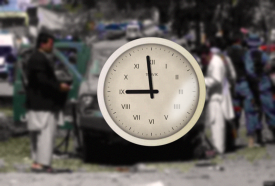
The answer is 8,59
